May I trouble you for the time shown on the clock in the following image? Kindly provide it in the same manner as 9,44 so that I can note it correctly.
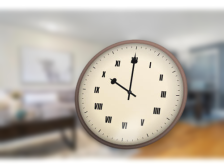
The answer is 10,00
